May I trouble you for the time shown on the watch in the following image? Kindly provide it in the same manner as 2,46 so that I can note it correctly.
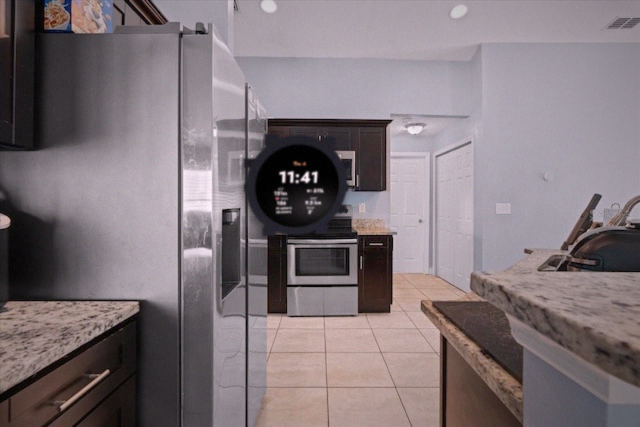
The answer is 11,41
